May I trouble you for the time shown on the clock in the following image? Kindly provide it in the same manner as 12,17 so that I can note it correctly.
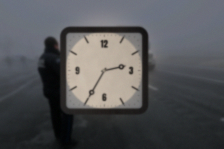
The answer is 2,35
